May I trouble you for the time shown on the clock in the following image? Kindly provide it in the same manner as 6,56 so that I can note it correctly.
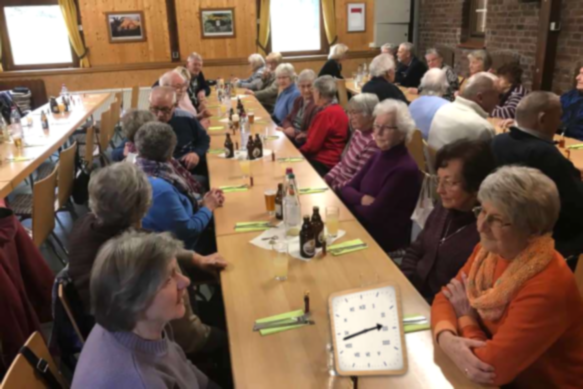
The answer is 2,43
